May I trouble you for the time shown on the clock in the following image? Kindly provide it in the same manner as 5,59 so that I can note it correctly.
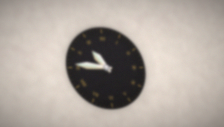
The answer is 10,46
